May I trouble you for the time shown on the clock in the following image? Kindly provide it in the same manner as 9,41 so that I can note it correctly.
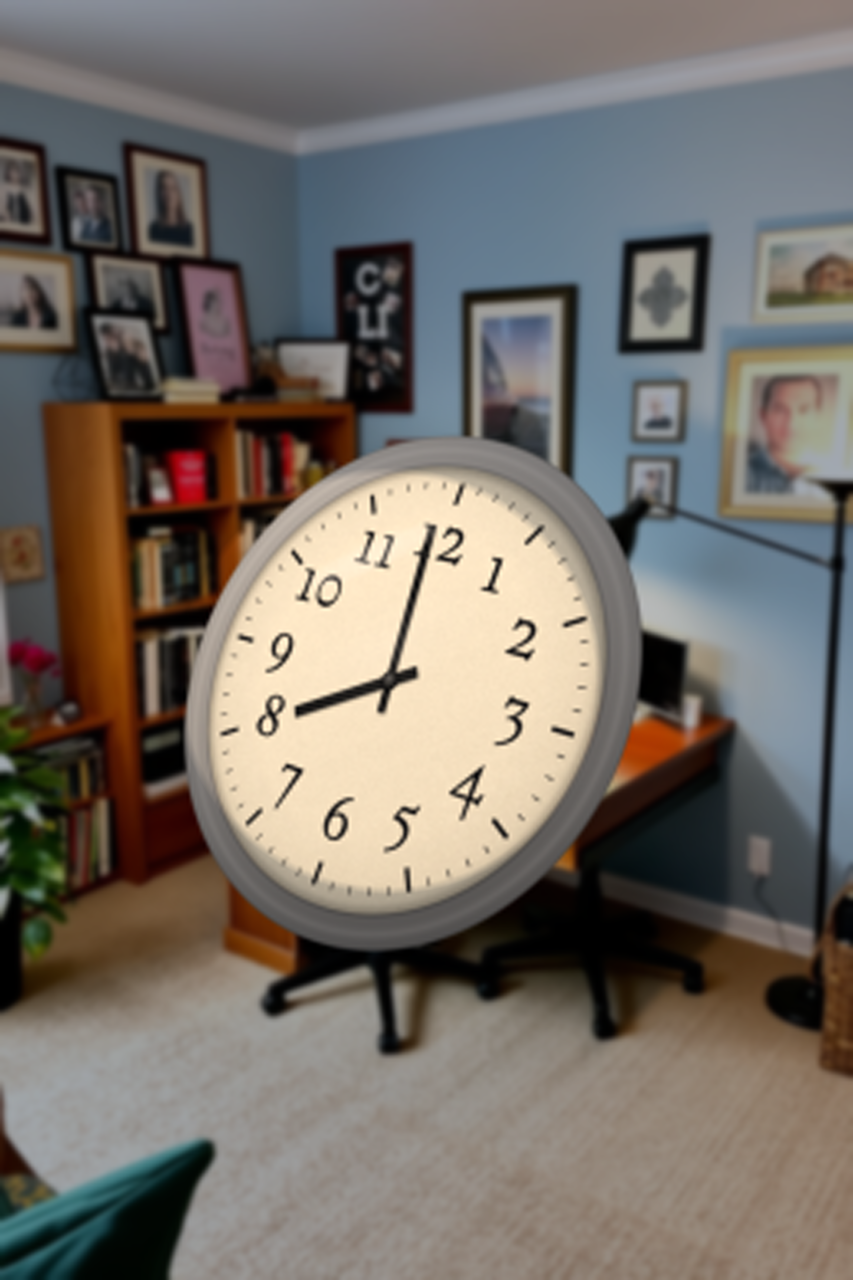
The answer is 7,59
